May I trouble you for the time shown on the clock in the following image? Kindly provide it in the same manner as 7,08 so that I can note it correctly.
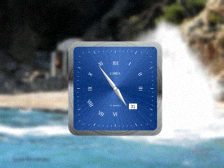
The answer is 4,54
